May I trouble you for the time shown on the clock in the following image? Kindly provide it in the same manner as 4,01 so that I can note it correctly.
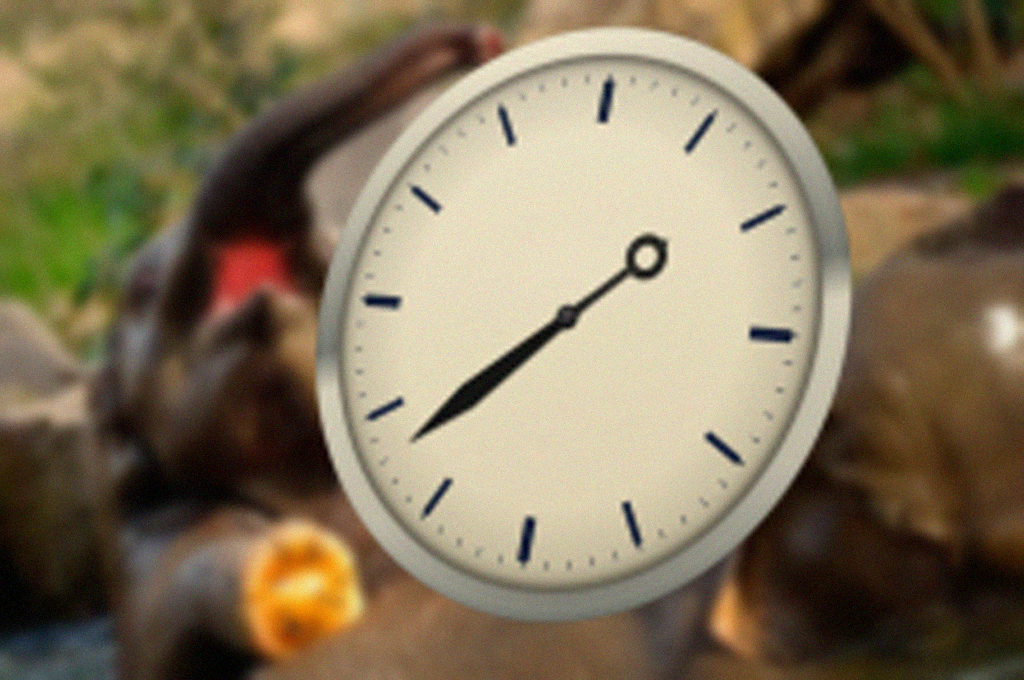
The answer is 1,38
